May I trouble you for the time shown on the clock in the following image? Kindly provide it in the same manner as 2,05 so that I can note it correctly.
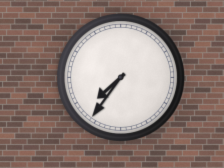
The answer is 7,36
